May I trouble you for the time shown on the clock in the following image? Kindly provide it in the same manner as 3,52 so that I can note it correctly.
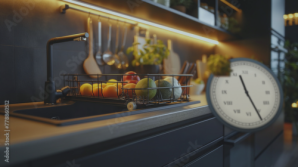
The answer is 11,26
